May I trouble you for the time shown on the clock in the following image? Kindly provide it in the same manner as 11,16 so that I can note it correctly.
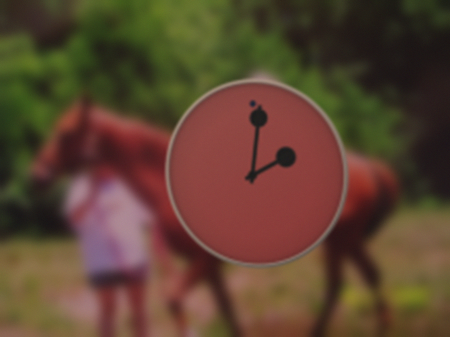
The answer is 2,01
